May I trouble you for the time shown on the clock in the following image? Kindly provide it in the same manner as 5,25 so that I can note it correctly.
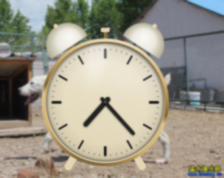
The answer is 7,23
